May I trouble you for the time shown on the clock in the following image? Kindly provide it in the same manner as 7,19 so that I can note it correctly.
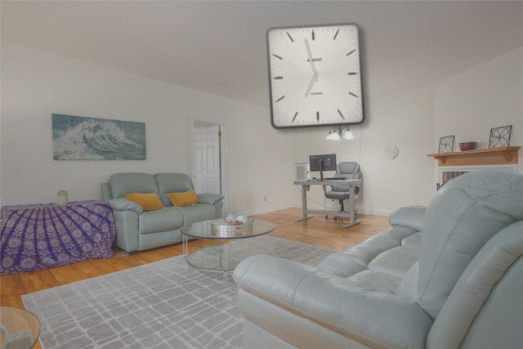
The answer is 6,58
